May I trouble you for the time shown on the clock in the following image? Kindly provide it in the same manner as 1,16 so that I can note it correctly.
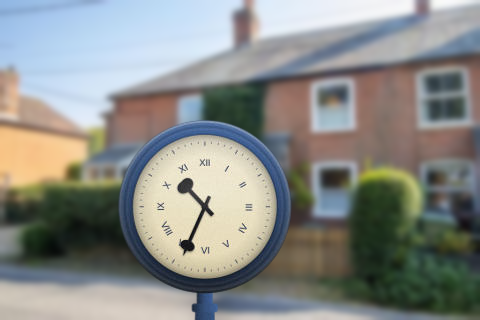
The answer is 10,34
